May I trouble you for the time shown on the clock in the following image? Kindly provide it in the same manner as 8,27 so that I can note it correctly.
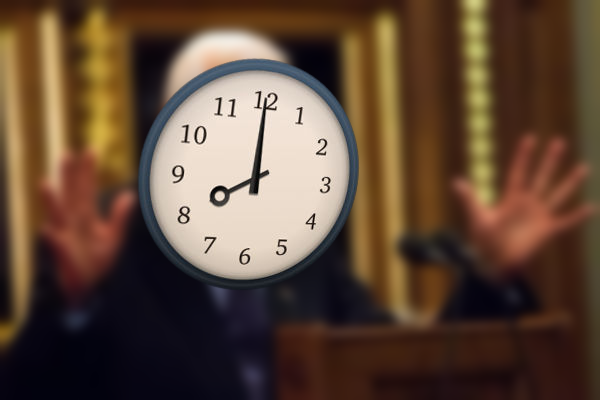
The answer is 8,00
